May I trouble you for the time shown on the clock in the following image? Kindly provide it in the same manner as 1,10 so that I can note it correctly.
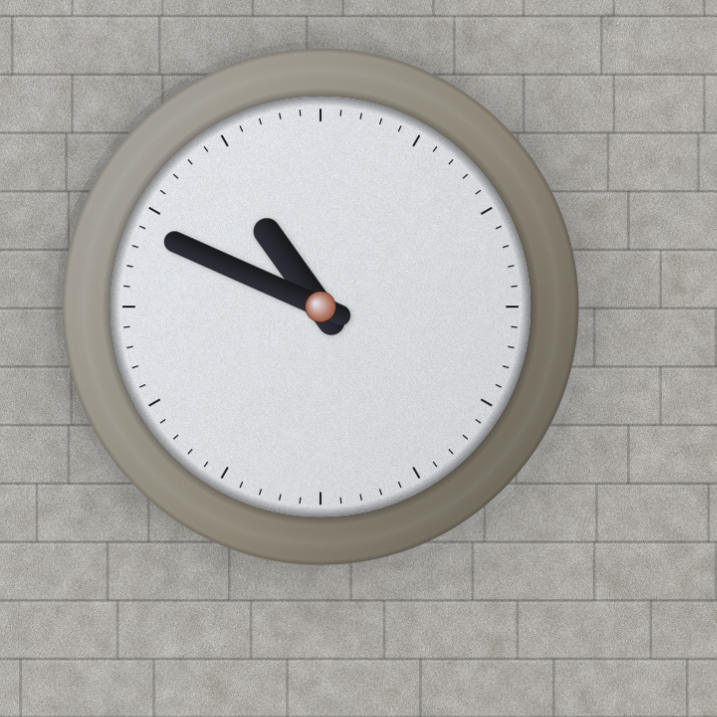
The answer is 10,49
